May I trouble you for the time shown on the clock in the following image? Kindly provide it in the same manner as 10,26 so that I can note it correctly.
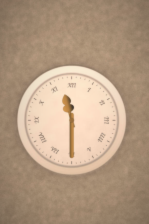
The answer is 11,30
